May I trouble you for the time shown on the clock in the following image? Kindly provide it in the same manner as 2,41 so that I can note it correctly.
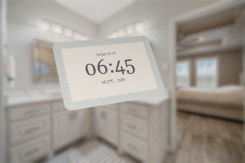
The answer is 6,45
